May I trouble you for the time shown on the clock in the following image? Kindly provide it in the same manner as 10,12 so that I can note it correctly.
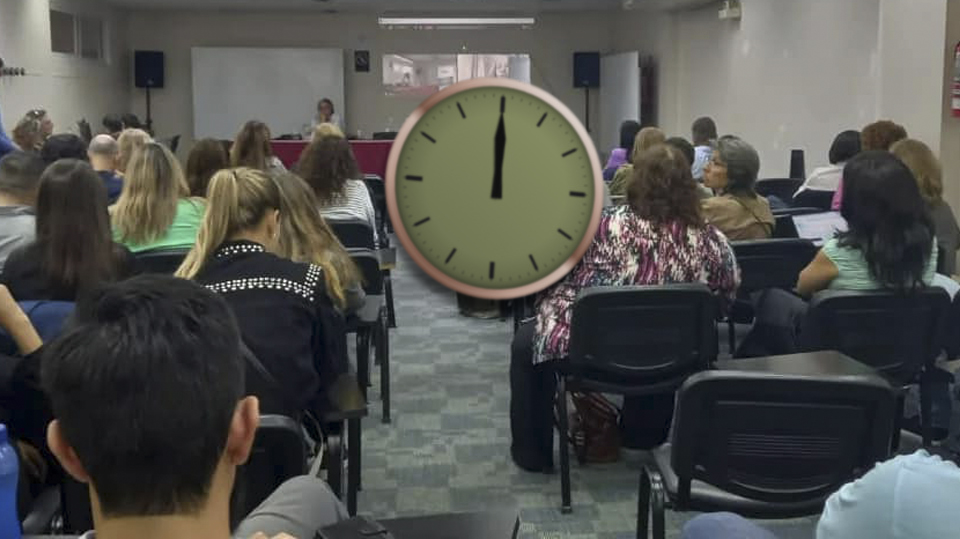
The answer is 12,00
